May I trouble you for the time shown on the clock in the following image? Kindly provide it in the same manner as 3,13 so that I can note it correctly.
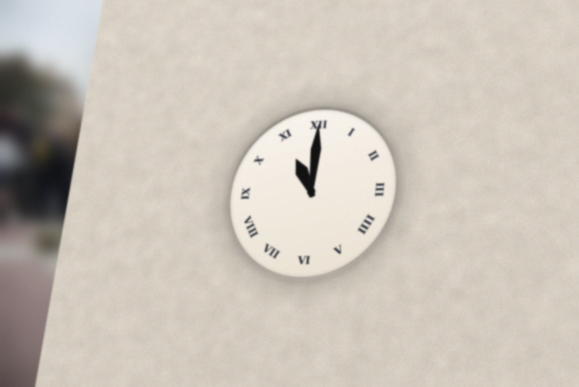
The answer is 11,00
